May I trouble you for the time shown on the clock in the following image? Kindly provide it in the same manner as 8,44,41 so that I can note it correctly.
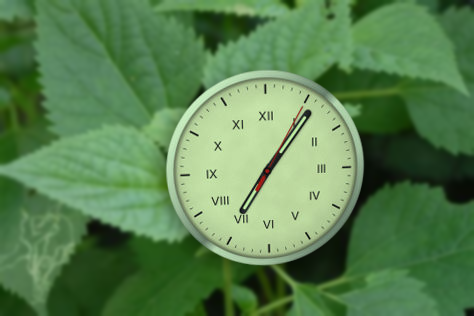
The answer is 7,06,05
